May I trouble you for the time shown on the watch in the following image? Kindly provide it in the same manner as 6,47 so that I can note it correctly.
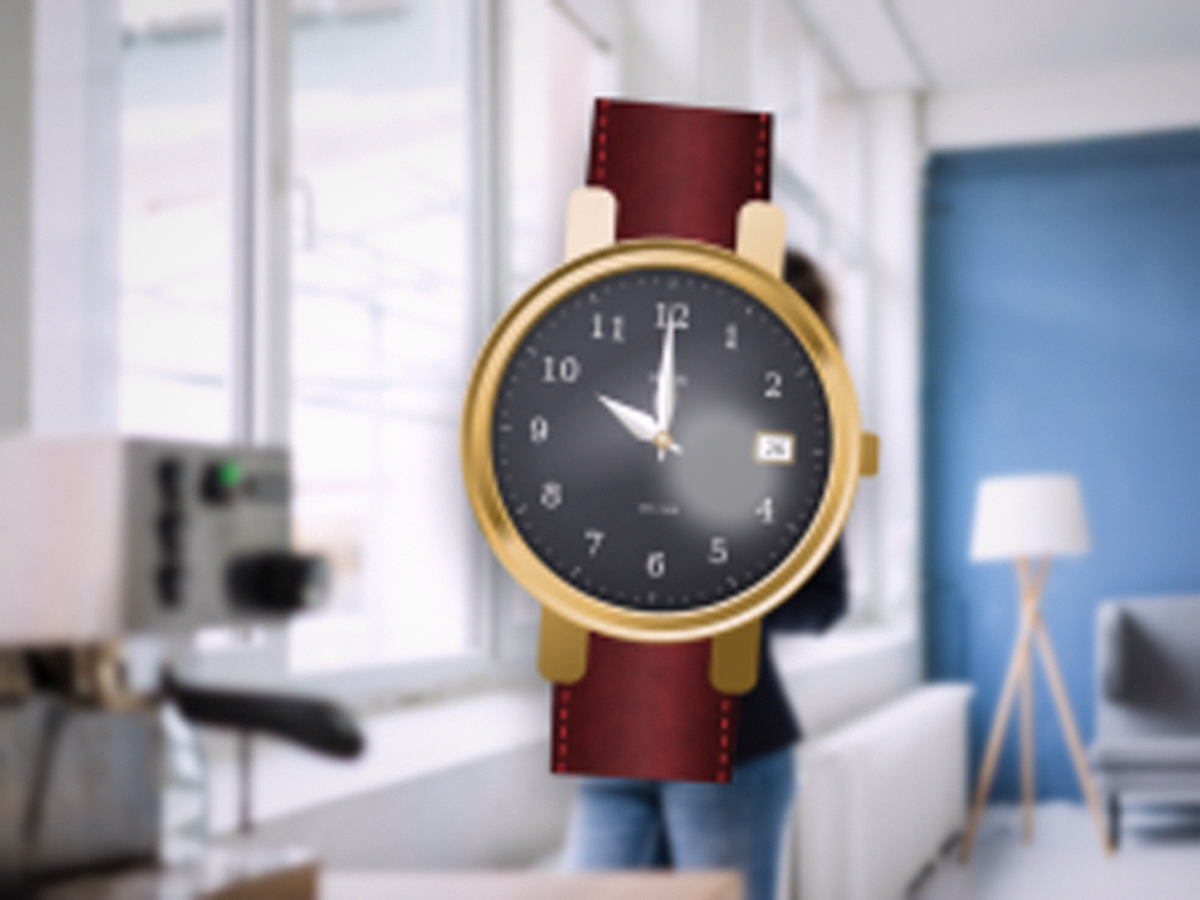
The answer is 10,00
